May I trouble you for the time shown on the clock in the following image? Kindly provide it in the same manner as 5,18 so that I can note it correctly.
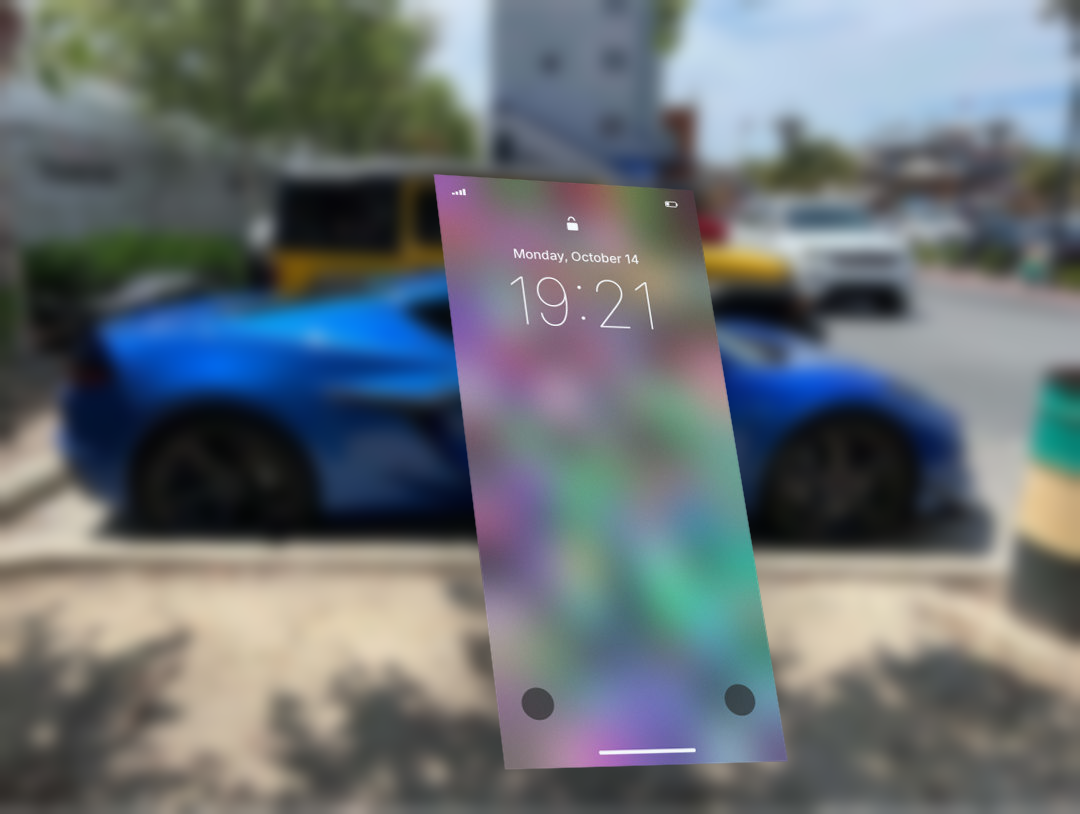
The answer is 19,21
